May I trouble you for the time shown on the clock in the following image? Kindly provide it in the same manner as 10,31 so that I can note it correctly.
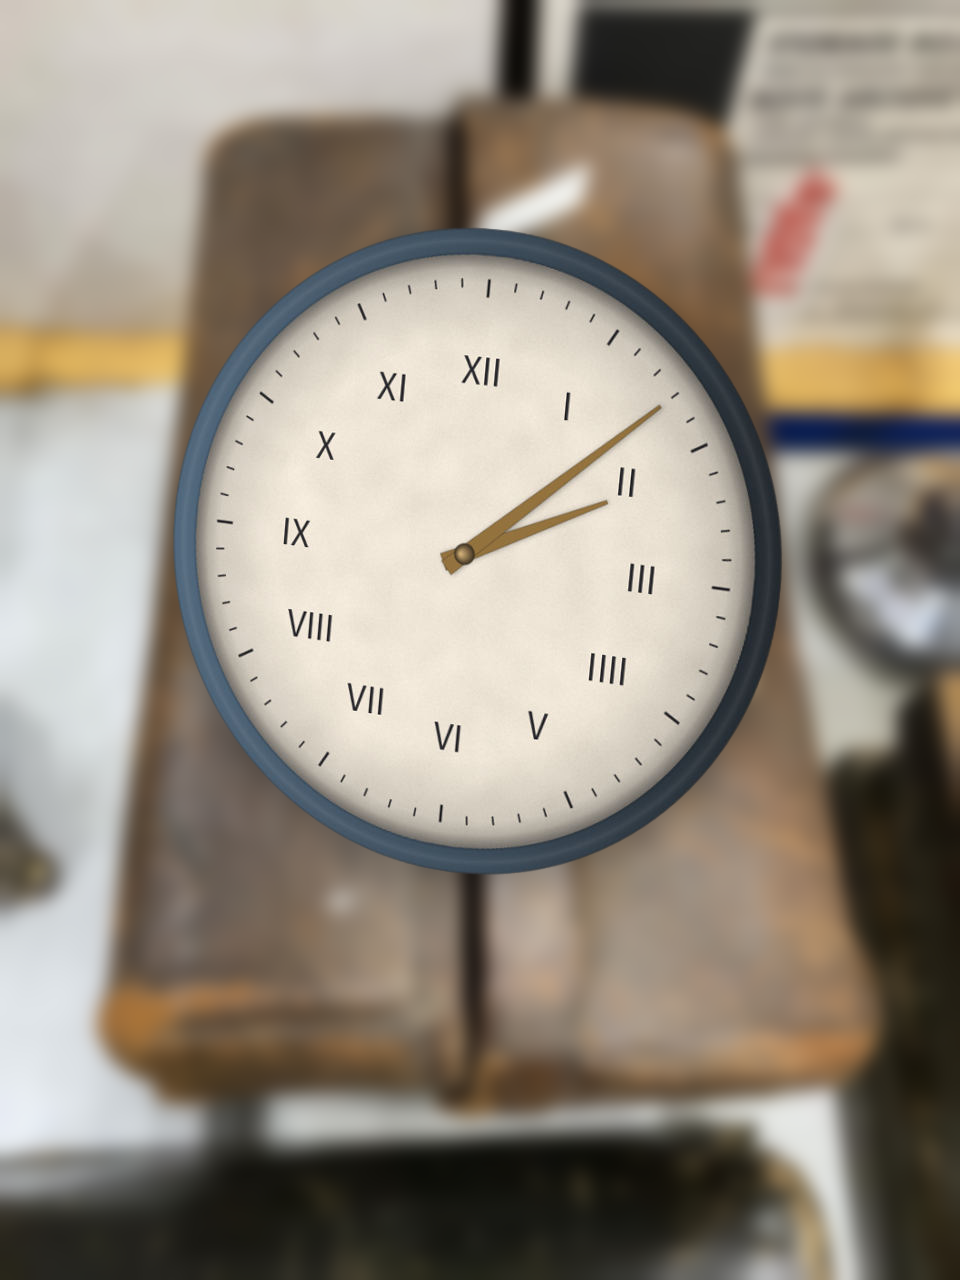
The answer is 2,08
